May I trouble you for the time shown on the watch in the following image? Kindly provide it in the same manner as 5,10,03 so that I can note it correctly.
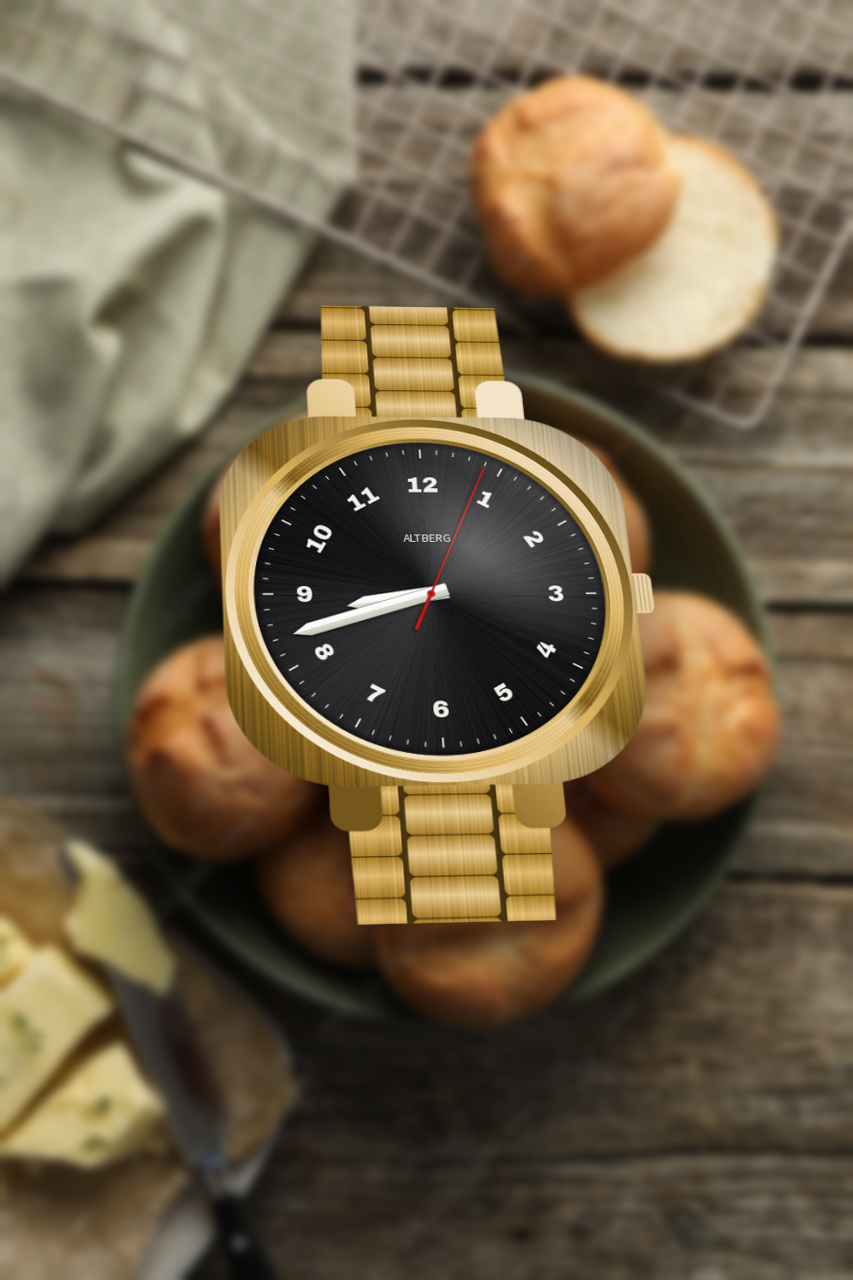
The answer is 8,42,04
